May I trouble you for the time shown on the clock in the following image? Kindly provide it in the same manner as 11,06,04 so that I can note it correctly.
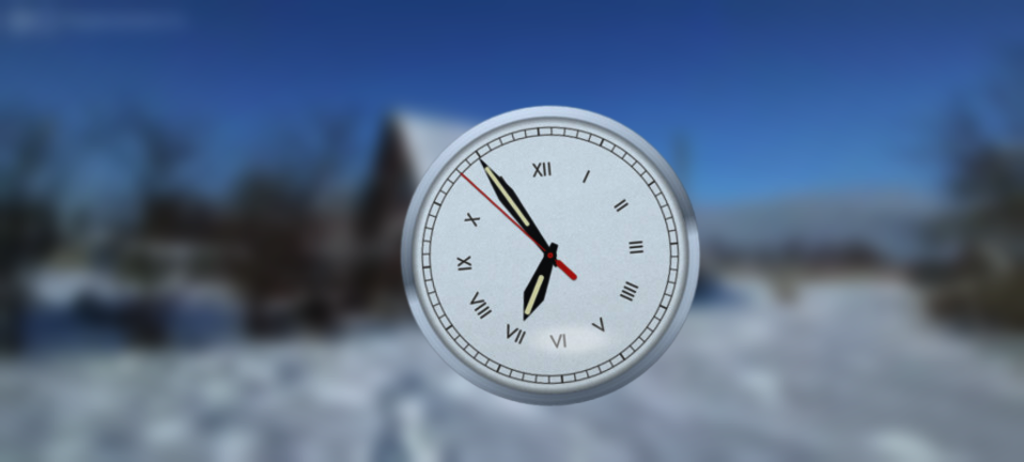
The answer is 6,54,53
